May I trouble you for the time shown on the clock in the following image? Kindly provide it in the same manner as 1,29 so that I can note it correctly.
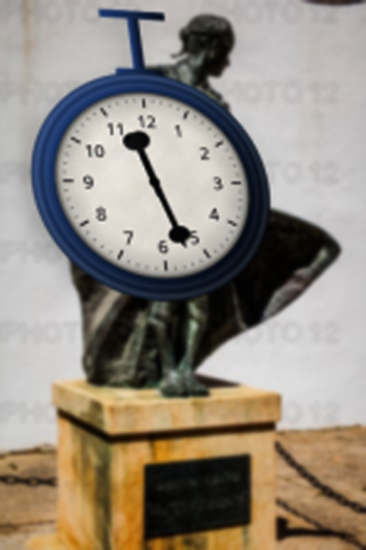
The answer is 11,27
